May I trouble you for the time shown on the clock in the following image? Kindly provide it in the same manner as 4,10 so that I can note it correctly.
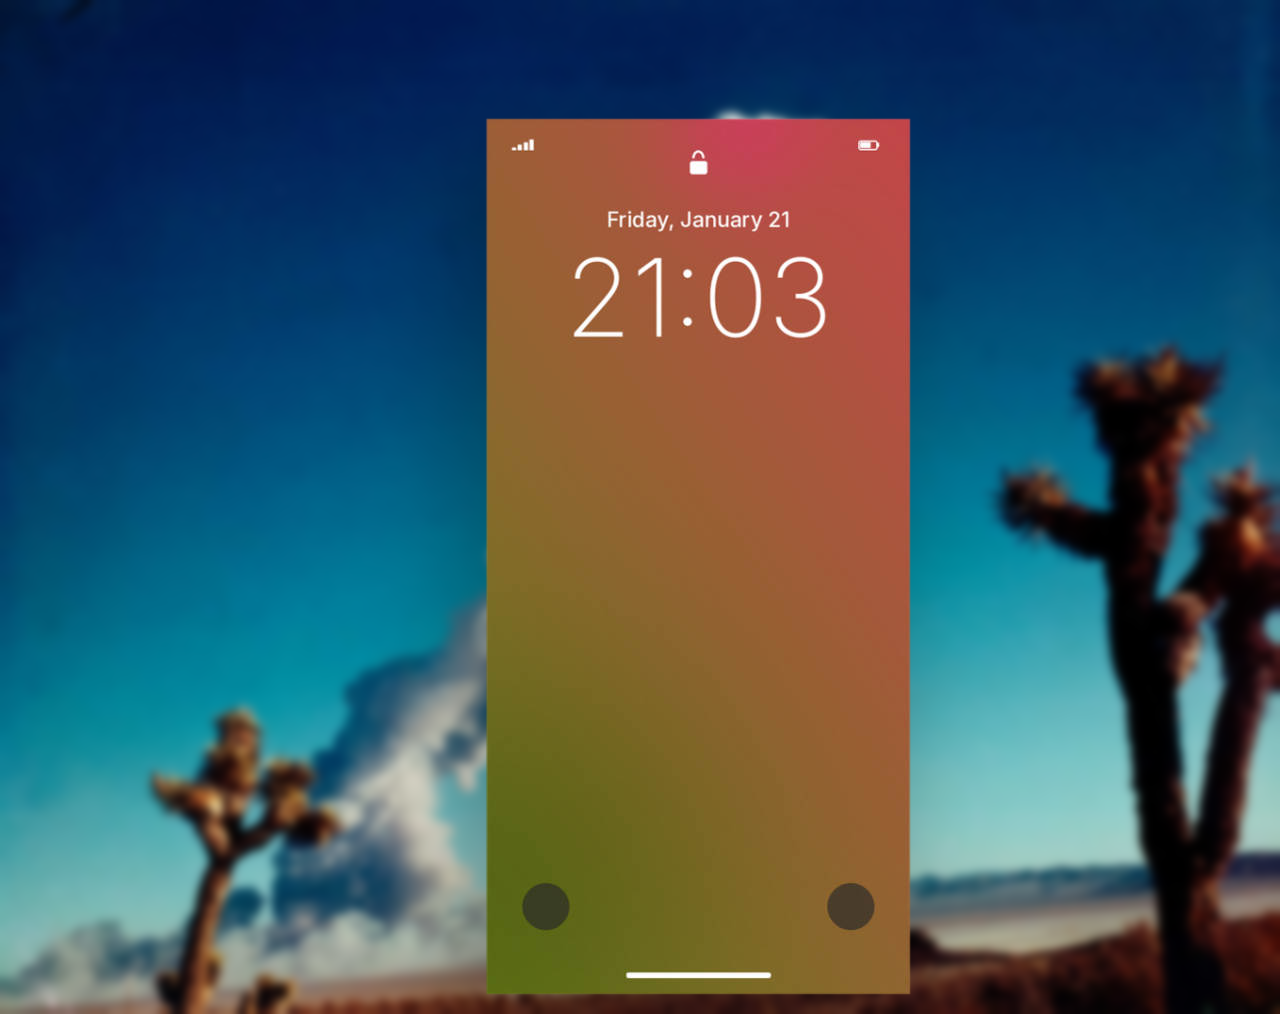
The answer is 21,03
